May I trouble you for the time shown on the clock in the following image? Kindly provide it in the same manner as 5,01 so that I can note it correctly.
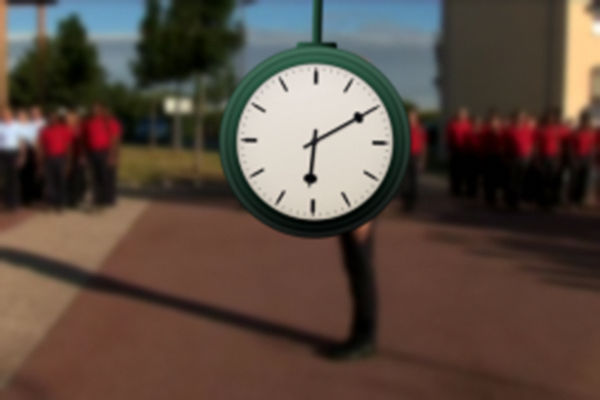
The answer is 6,10
